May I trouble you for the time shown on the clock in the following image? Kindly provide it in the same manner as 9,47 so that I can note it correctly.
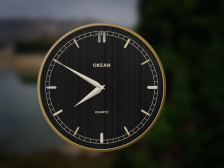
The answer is 7,50
